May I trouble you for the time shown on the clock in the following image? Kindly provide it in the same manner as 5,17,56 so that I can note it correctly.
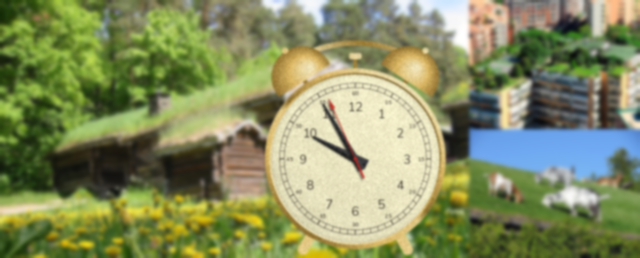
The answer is 9,54,56
